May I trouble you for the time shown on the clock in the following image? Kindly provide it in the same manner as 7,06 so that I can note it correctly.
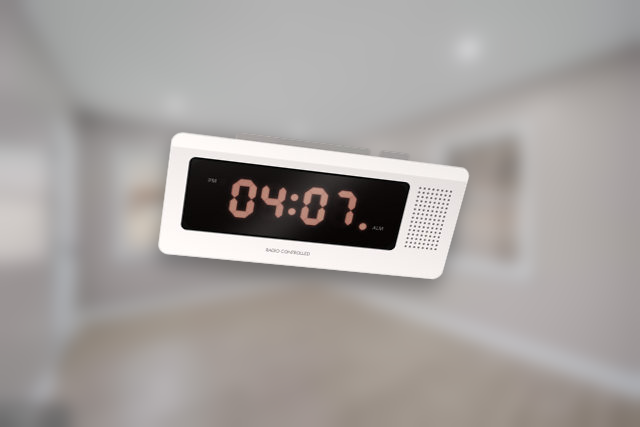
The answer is 4,07
